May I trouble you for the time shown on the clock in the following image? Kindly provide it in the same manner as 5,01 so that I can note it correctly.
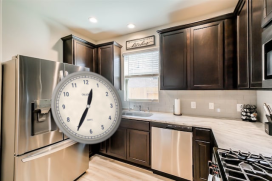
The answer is 12,35
